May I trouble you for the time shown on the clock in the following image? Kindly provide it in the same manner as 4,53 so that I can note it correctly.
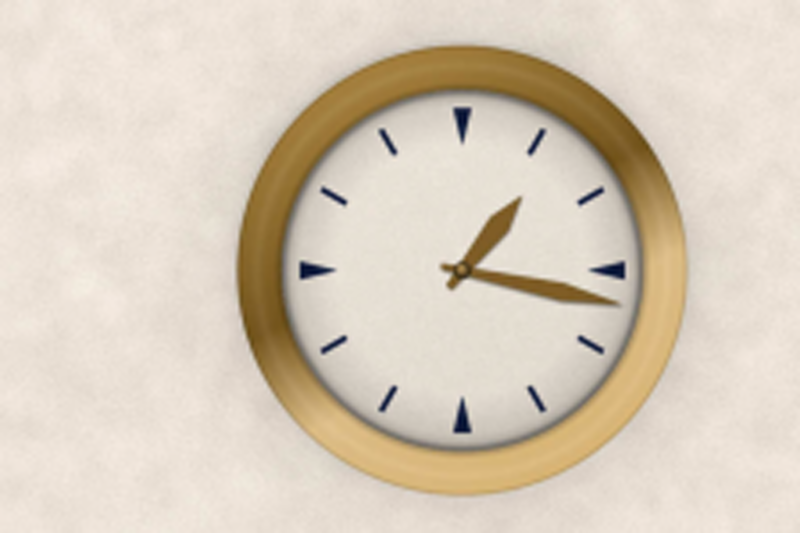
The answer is 1,17
